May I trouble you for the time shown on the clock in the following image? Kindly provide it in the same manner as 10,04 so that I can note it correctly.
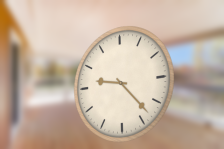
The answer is 9,23
